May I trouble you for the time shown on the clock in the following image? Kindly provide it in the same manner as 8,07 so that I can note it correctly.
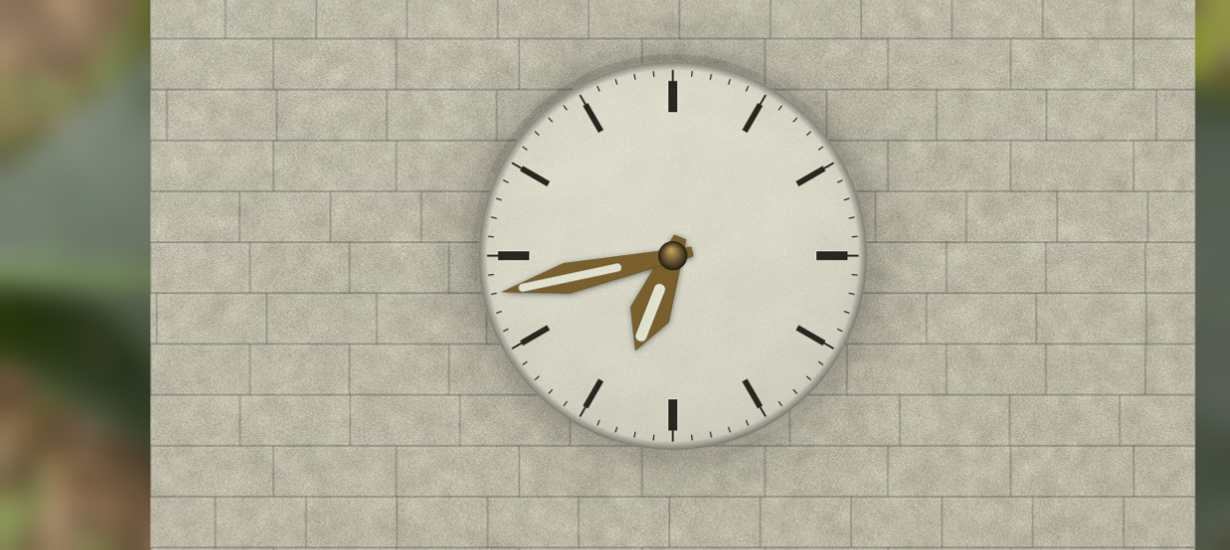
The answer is 6,43
